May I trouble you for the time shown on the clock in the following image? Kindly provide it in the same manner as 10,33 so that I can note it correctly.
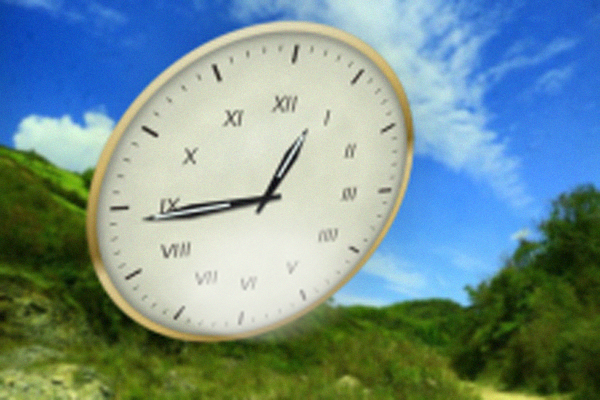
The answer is 12,44
